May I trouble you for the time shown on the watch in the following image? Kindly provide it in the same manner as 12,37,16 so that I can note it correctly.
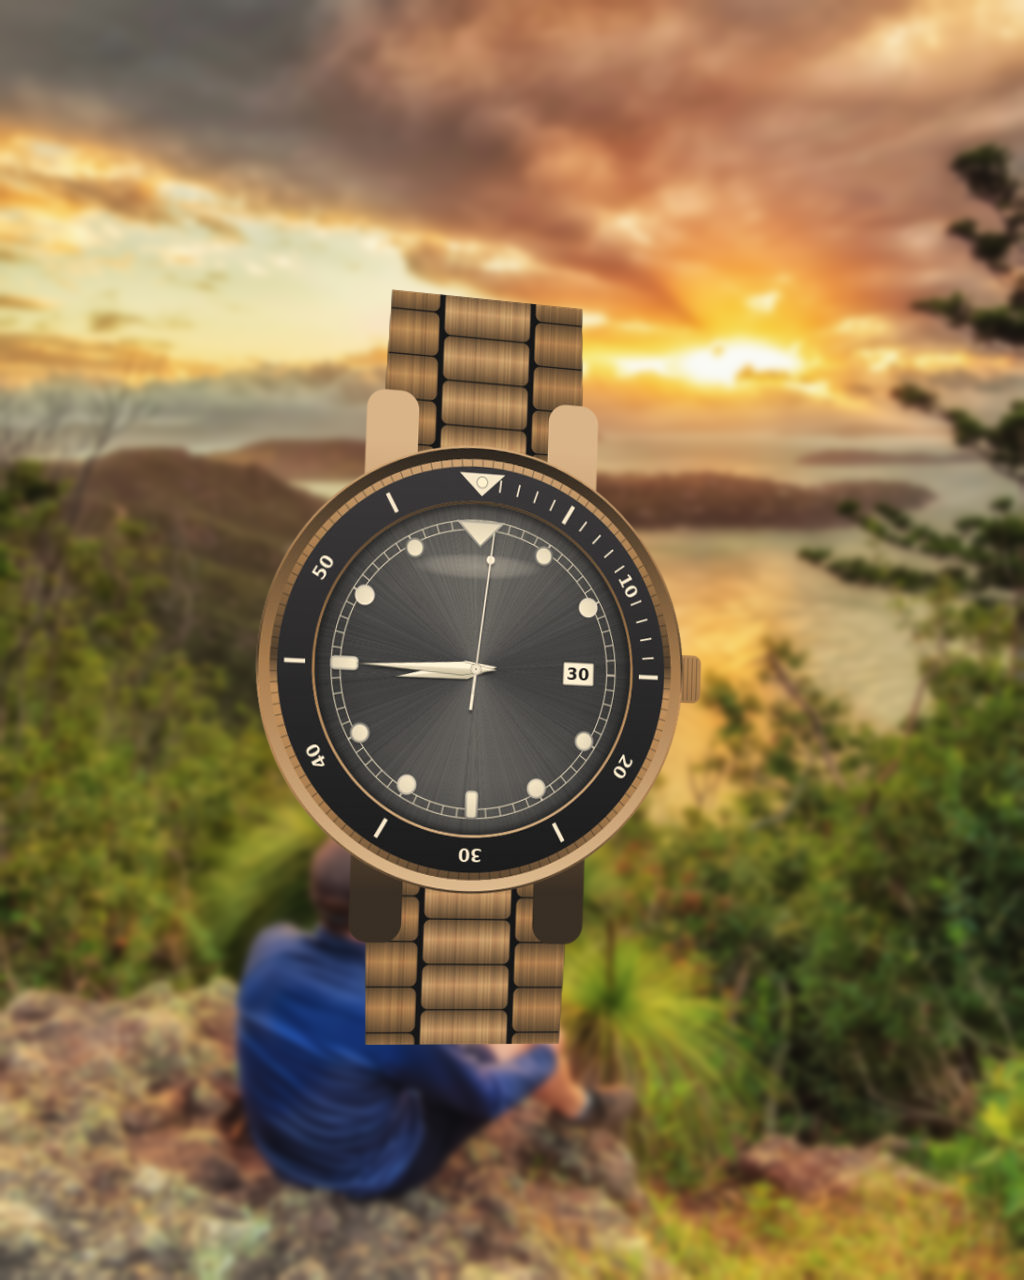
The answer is 8,45,01
